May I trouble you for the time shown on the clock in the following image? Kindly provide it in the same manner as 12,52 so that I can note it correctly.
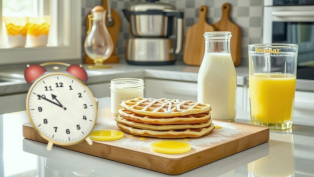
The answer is 10,50
